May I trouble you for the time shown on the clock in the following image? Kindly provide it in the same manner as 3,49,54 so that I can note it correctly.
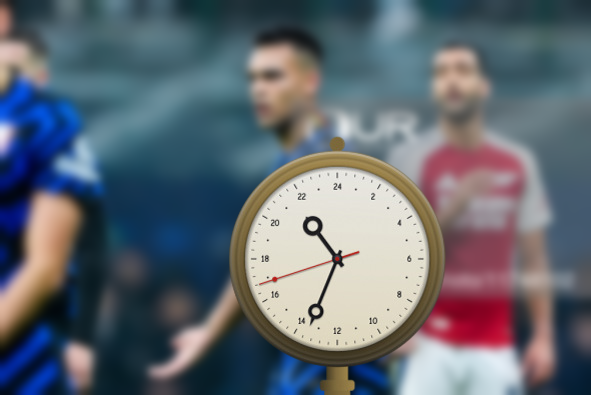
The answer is 21,33,42
